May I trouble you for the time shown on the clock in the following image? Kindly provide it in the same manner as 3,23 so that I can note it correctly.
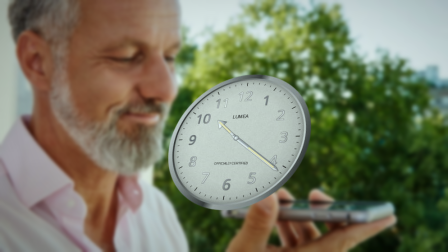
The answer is 10,21
